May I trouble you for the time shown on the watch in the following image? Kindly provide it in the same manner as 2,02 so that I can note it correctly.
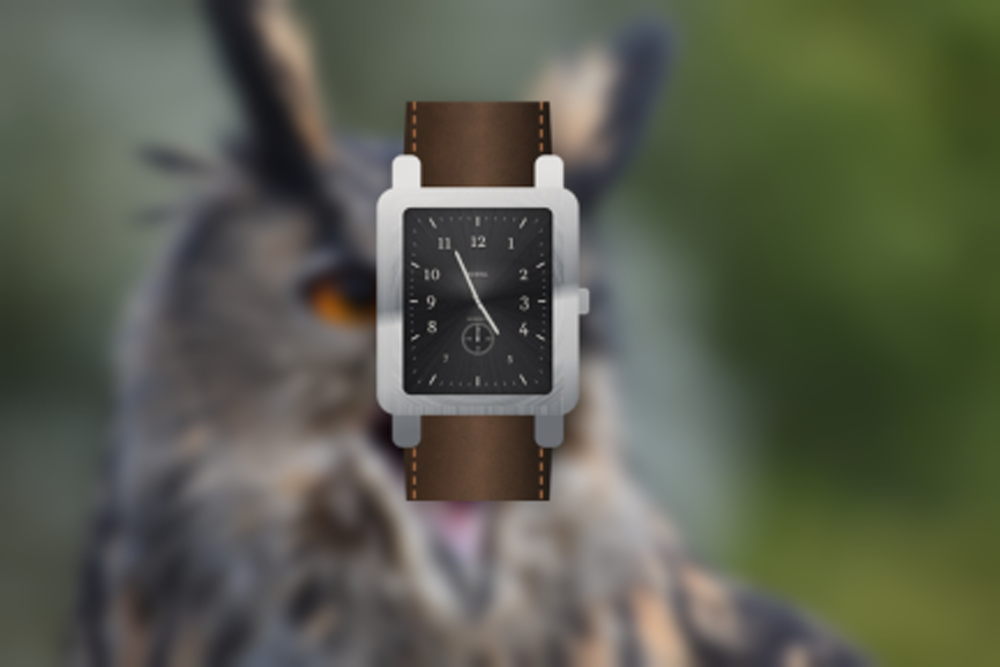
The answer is 4,56
